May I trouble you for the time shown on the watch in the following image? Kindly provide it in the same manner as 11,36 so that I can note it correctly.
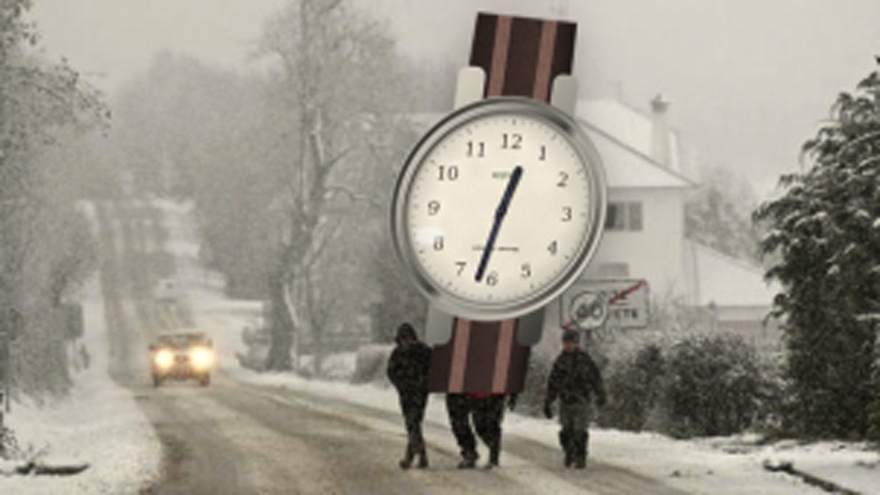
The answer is 12,32
